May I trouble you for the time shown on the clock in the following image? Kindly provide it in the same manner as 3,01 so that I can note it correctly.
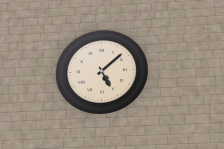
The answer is 5,08
